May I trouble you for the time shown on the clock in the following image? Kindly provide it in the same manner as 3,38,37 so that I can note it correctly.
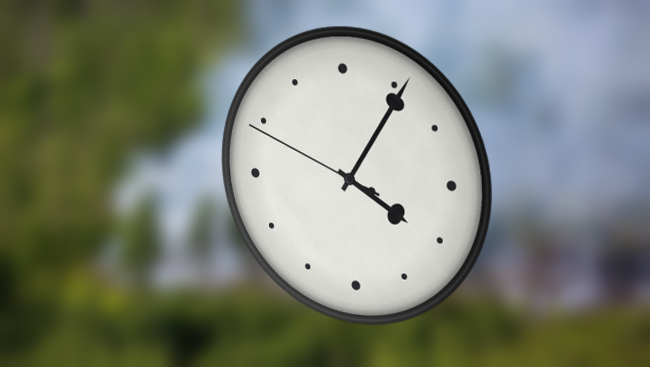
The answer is 4,05,49
